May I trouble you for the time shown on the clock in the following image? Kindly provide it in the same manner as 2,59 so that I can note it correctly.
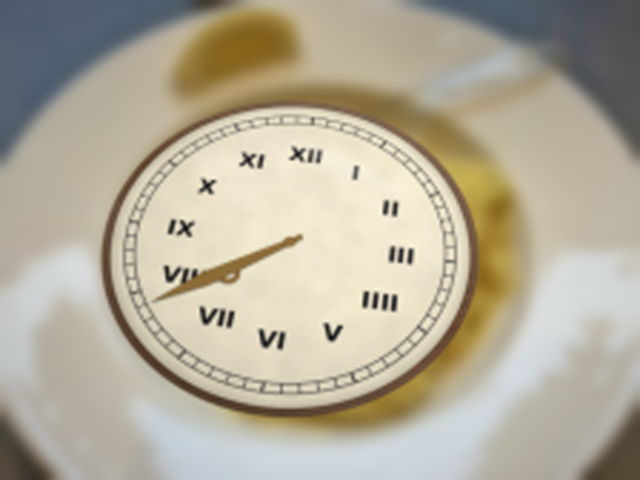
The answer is 7,39
